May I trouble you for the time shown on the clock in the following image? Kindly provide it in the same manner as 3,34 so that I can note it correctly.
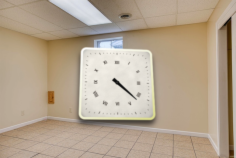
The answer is 4,22
